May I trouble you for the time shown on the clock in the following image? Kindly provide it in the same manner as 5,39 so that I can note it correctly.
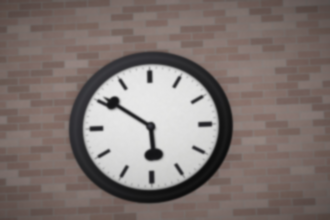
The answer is 5,51
